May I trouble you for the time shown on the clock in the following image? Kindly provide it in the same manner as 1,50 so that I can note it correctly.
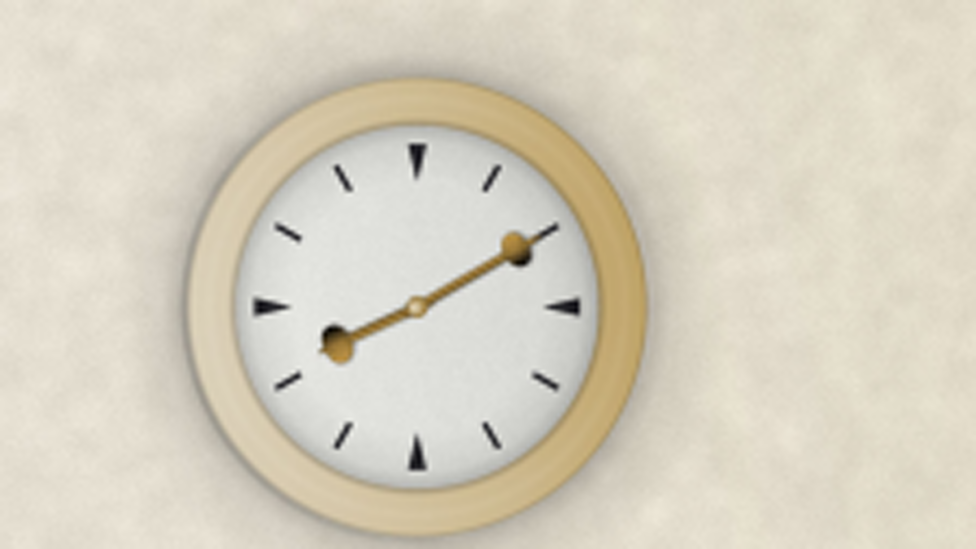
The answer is 8,10
